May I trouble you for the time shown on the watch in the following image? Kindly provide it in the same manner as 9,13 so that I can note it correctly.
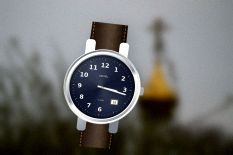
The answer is 3,17
